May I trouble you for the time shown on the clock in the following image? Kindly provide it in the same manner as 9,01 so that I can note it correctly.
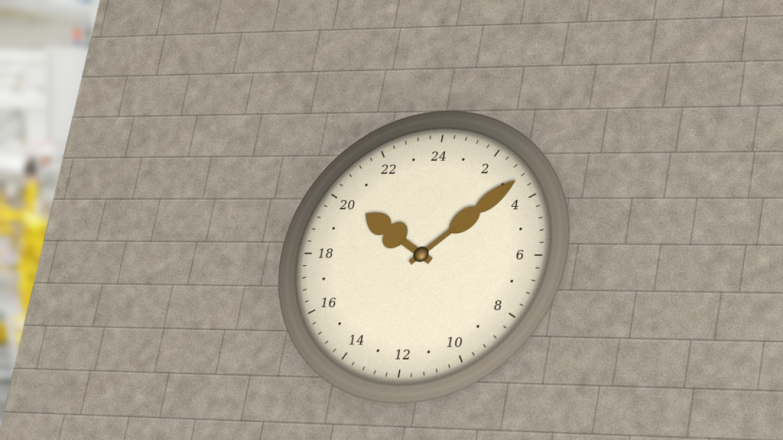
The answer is 20,08
